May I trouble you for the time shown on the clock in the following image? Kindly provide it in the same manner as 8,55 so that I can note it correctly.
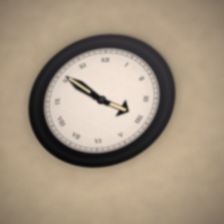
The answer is 3,51
